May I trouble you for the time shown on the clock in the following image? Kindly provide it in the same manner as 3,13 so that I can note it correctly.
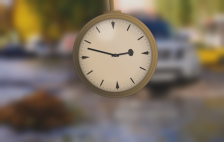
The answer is 2,48
